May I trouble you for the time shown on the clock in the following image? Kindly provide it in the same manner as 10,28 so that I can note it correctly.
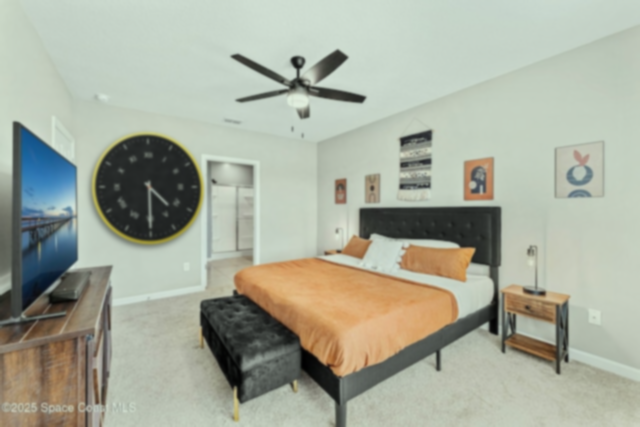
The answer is 4,30
